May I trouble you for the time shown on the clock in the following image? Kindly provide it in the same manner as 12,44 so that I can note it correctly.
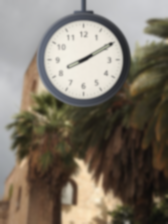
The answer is 8,10
